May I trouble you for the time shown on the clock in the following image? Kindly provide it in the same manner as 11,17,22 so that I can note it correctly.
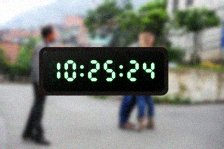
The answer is 10,25,24
